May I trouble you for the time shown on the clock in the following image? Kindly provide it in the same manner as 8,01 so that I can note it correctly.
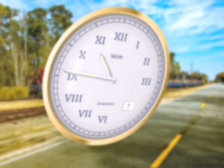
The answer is 10,46
